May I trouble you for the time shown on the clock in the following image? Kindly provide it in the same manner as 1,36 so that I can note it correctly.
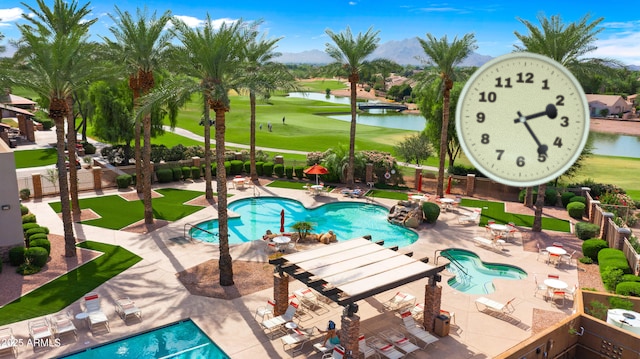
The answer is 2,24
